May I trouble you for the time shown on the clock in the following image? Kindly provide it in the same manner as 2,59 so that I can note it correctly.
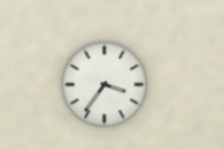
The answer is 3,36
